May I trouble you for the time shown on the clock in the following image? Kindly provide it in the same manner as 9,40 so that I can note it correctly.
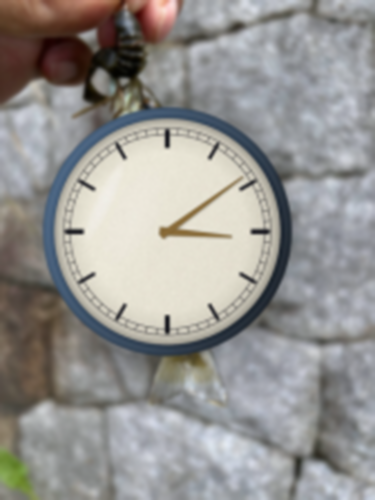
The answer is 3,09
